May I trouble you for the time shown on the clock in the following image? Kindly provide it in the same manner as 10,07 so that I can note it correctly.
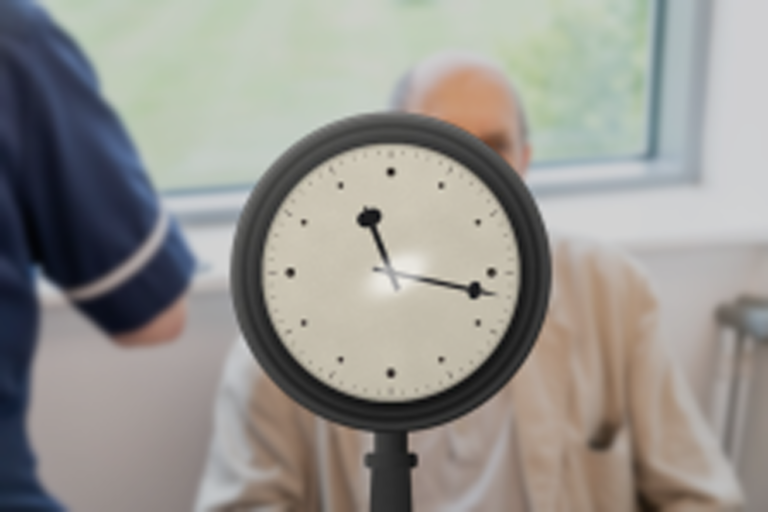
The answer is 11,17
